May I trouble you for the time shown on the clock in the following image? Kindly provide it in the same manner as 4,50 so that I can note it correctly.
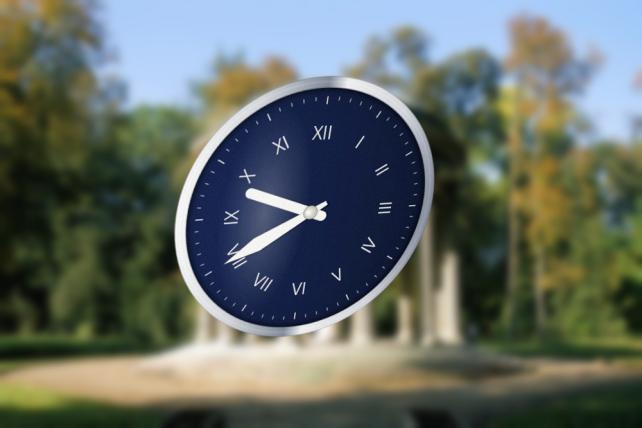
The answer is 9,40
